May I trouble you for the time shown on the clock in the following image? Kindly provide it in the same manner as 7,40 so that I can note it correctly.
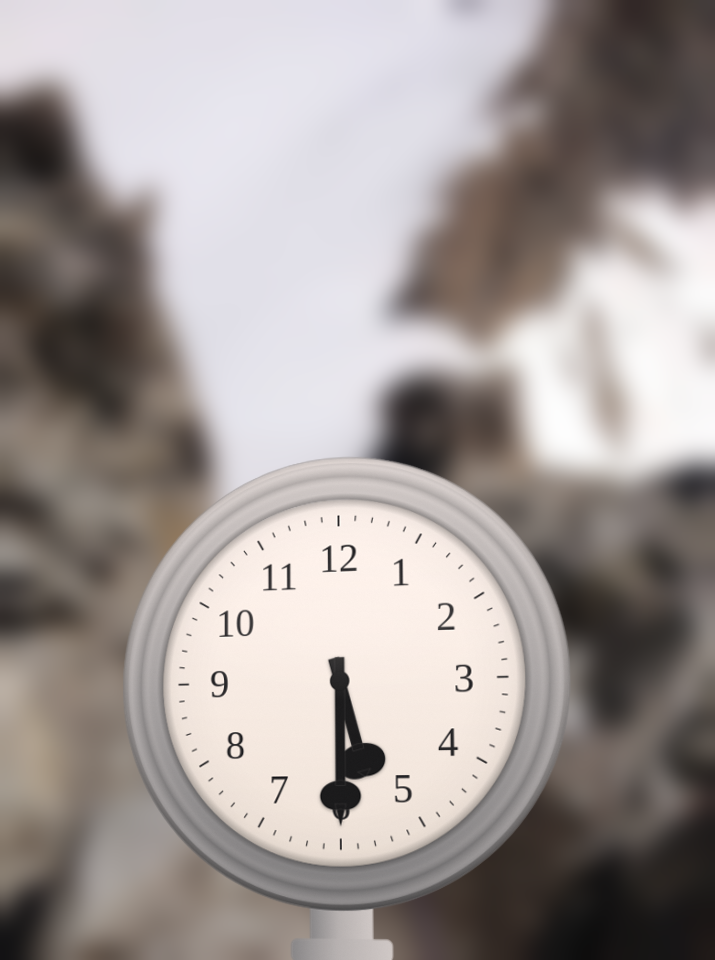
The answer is 5,30
